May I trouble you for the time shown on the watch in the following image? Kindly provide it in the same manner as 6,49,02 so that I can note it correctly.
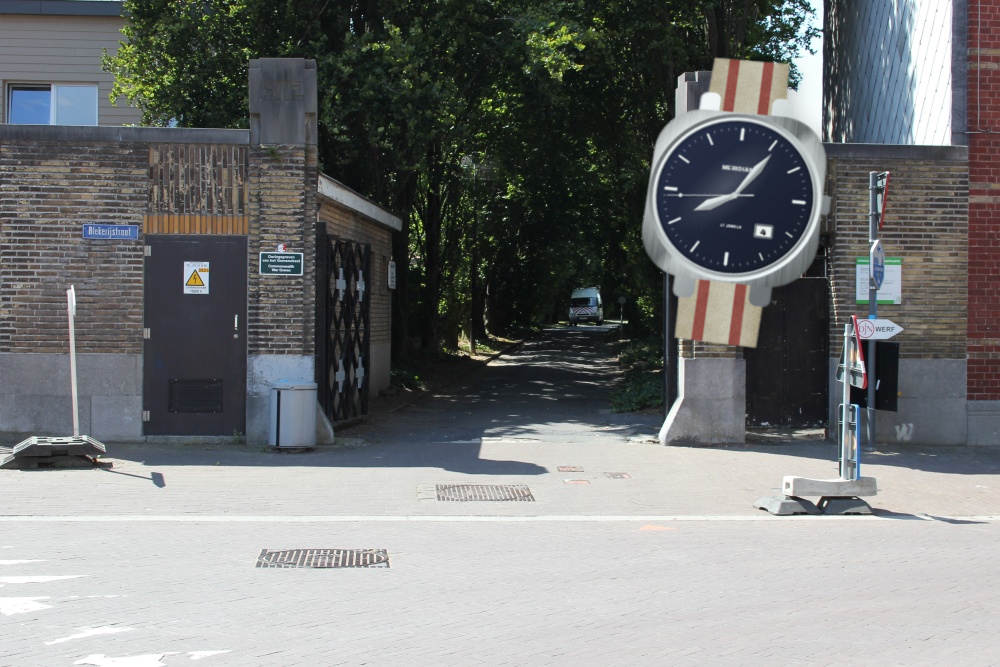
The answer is 8,05,44
